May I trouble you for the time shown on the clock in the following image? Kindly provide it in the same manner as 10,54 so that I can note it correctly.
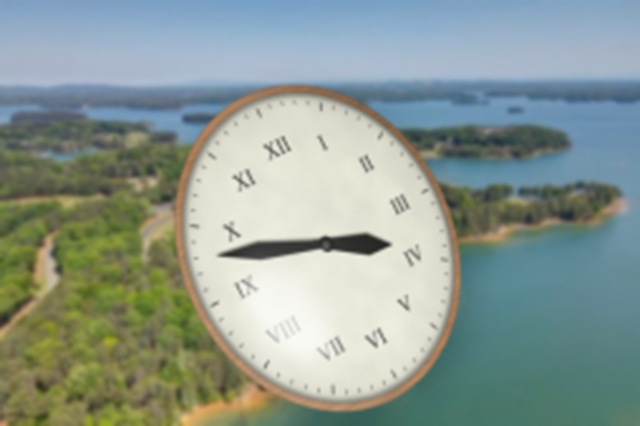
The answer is 3,48
